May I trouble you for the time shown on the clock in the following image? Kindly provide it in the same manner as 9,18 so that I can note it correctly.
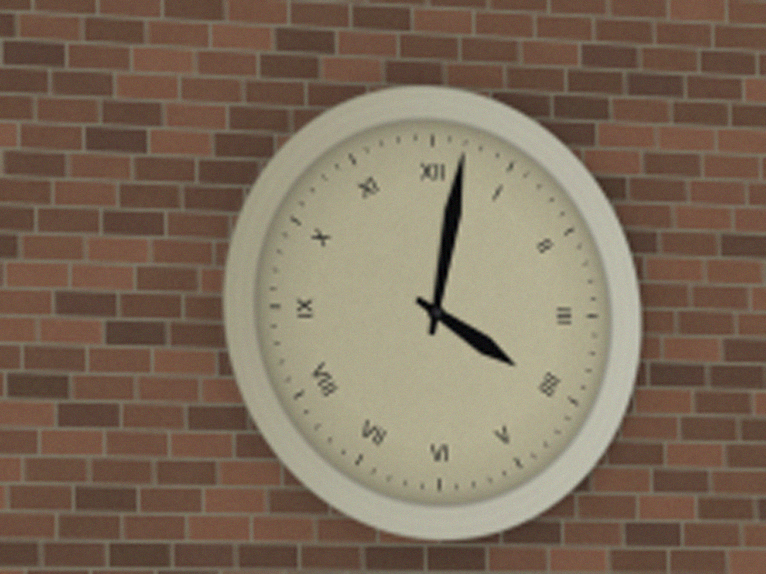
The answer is 4,02
